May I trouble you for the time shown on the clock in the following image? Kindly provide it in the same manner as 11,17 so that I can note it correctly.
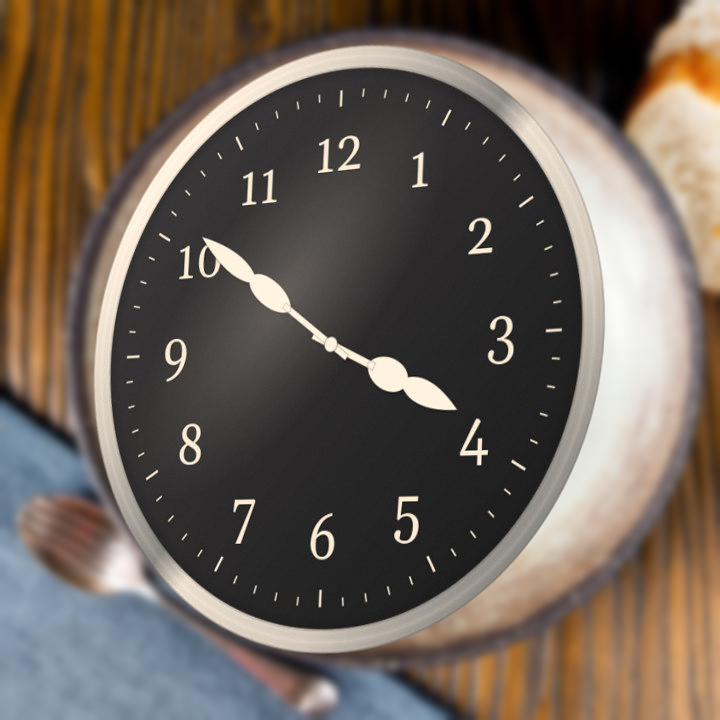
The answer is 3,51
